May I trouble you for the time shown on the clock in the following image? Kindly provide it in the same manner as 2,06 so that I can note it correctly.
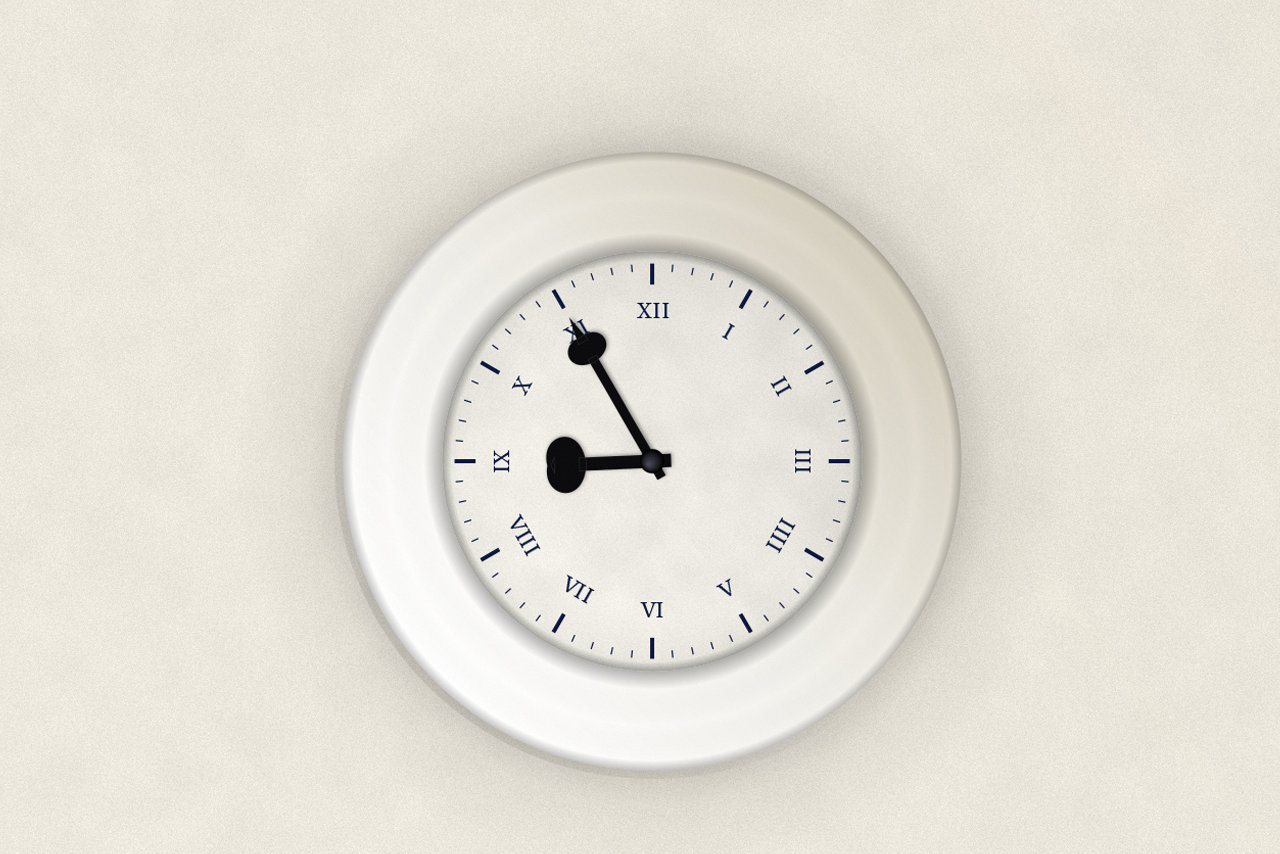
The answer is 8,55
